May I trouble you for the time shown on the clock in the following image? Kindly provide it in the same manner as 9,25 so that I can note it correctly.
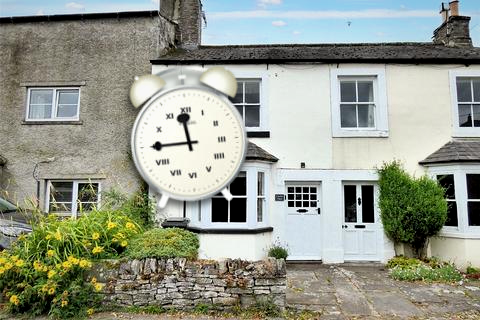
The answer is 11,45
